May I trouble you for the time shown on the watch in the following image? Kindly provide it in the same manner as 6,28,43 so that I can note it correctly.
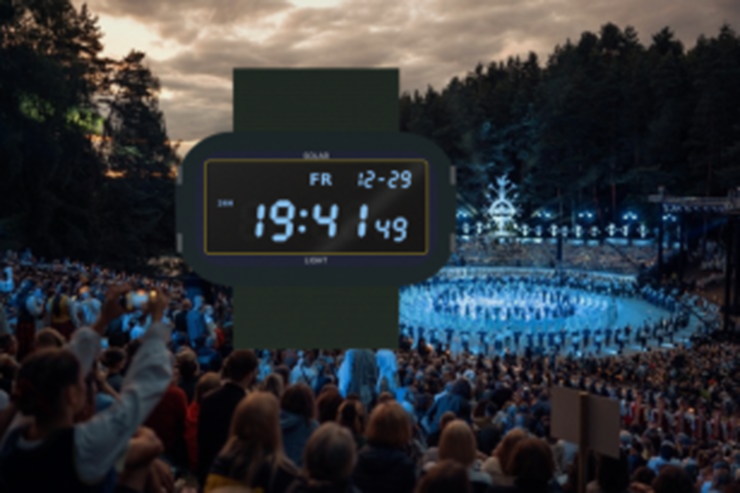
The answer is 19,41,49
